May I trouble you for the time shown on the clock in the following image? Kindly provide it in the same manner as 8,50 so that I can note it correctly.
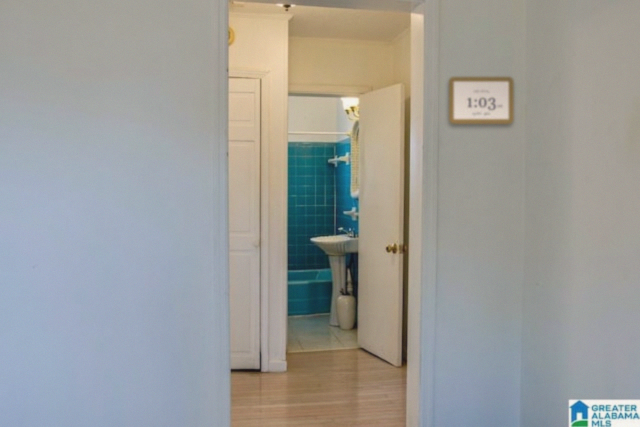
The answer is 1,03
